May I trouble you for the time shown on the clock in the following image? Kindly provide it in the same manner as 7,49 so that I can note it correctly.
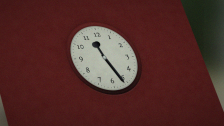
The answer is 11,26
